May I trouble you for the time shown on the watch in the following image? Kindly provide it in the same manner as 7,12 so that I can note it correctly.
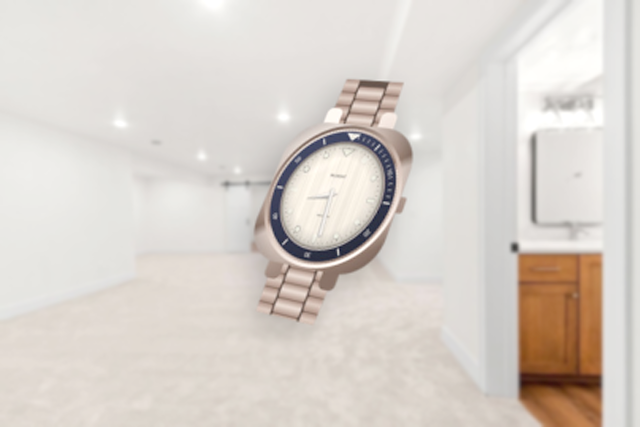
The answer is 8,29
